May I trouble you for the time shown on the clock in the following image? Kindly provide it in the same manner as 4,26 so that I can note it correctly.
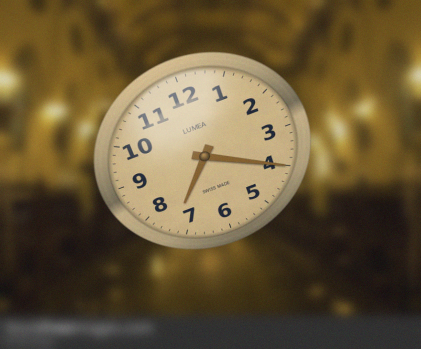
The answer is 7,20
